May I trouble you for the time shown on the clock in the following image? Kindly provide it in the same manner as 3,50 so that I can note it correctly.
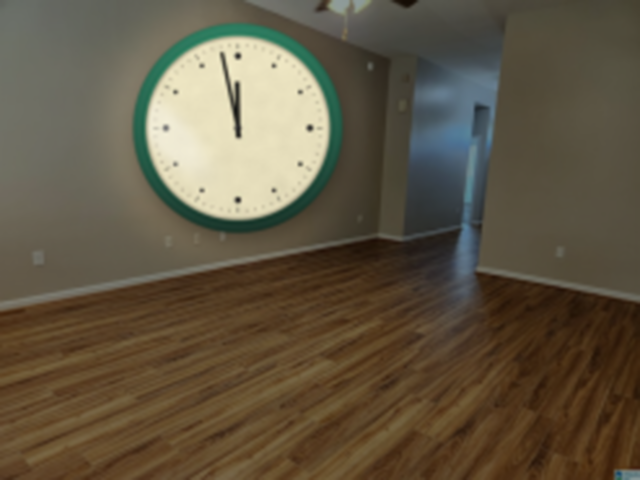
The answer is 11,58
